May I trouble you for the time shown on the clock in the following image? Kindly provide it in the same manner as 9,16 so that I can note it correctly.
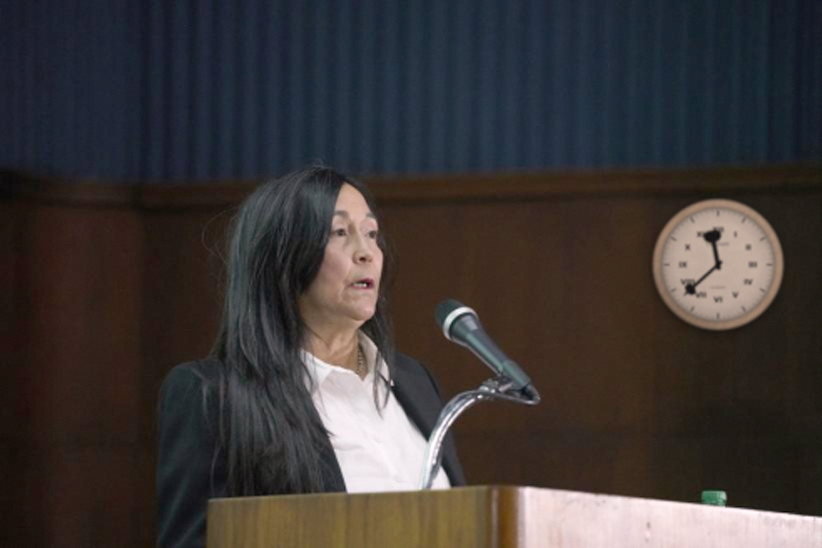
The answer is 11,38
